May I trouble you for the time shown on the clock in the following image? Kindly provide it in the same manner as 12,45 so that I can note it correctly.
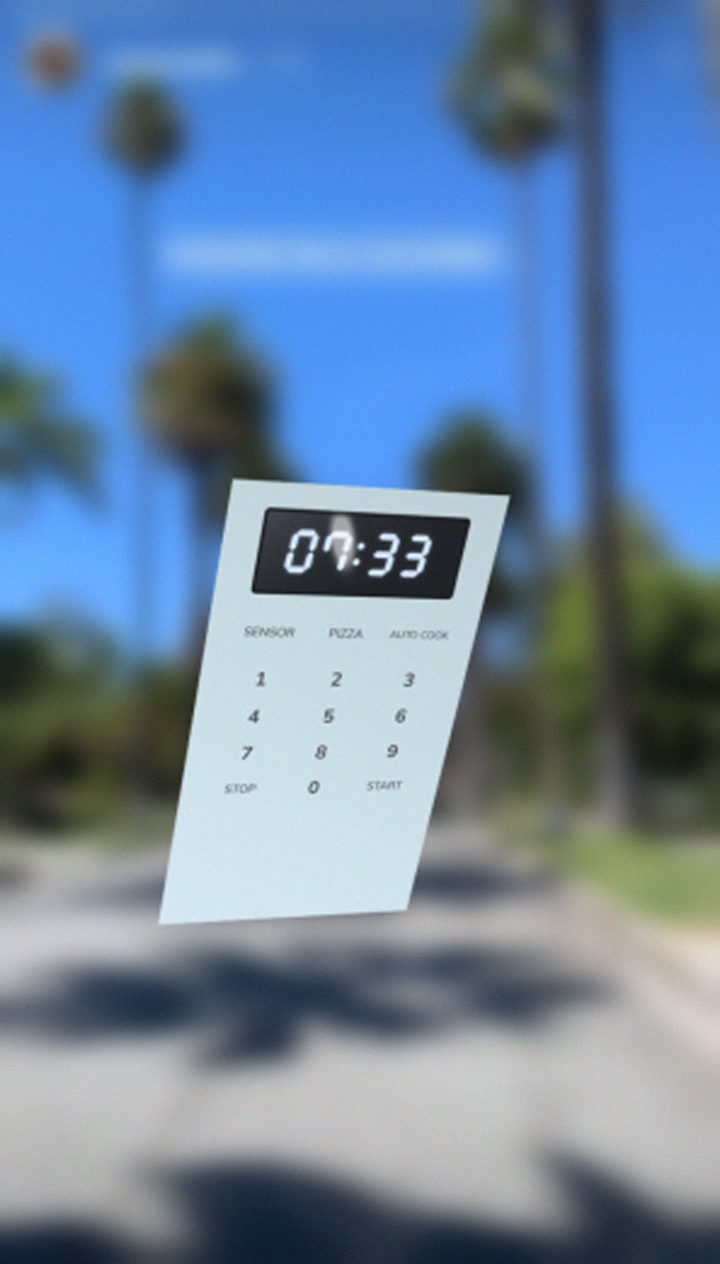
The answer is 7,33
